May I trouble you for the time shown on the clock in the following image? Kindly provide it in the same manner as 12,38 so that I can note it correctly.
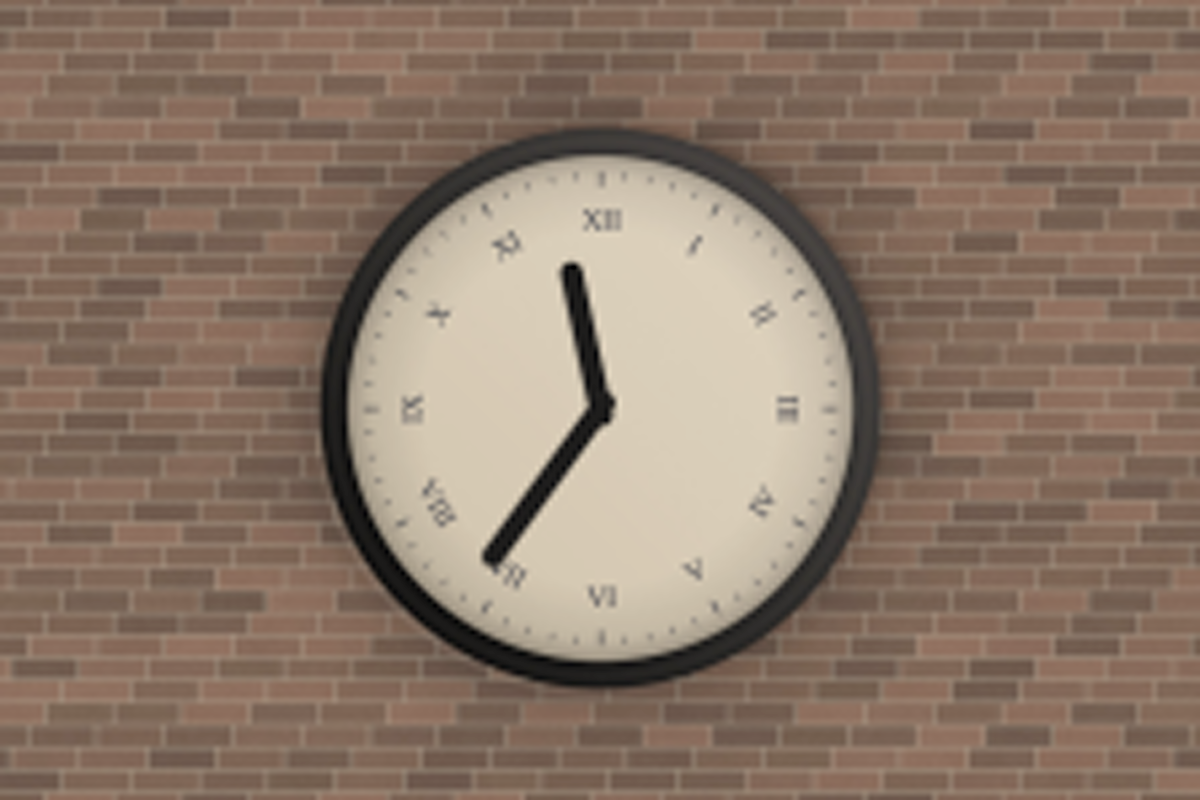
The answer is 11,36
